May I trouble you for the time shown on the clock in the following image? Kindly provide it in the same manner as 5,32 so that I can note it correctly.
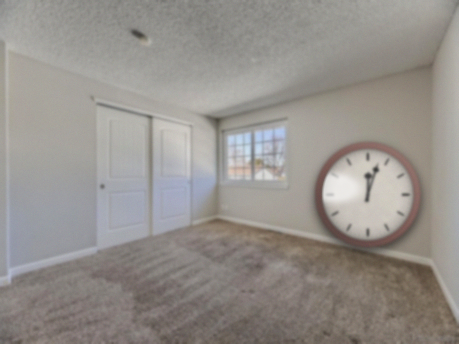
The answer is 12,03
